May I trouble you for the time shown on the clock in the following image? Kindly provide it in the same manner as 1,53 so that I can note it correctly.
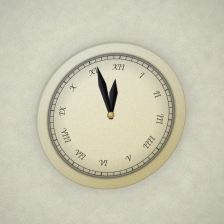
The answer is 11,56
